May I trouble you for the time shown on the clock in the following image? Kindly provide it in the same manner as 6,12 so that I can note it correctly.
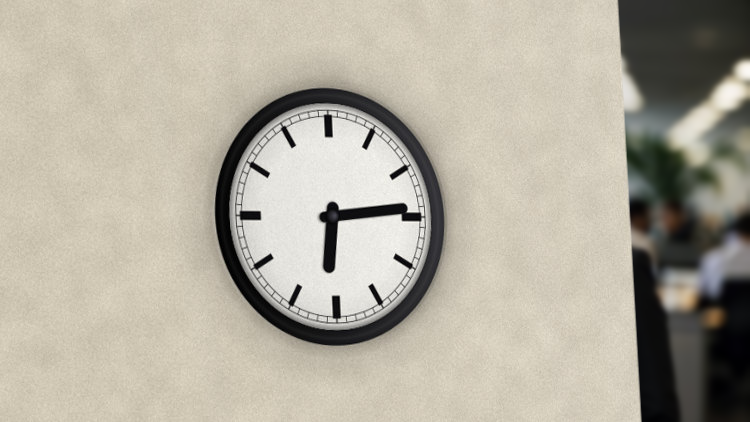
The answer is 6,14
